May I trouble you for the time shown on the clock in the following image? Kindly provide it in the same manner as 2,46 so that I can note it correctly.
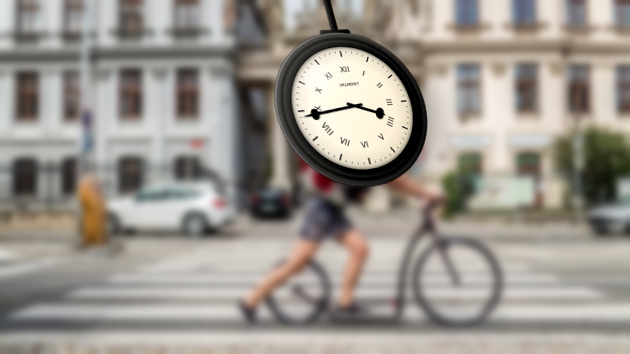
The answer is 3,44
